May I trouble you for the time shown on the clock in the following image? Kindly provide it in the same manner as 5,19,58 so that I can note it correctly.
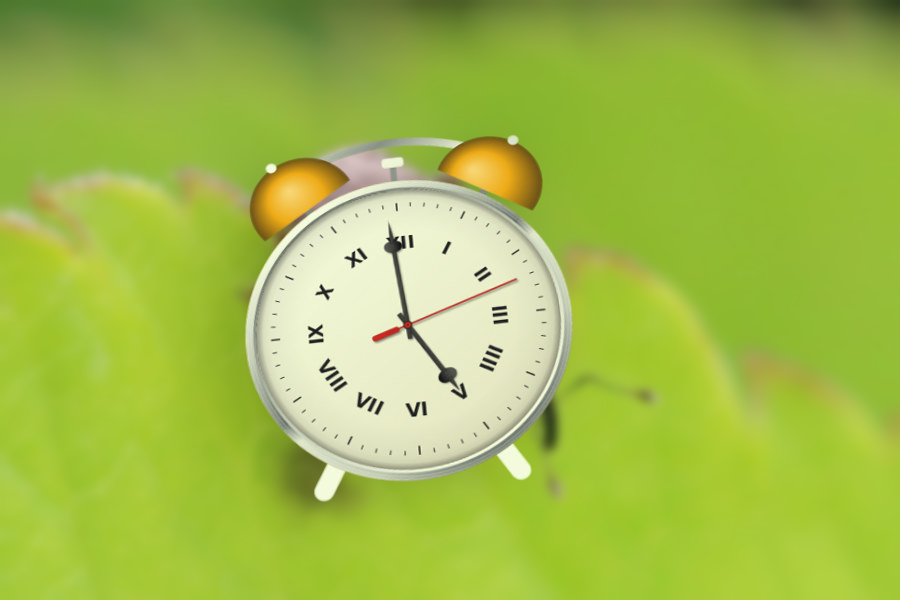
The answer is 4,59,12
